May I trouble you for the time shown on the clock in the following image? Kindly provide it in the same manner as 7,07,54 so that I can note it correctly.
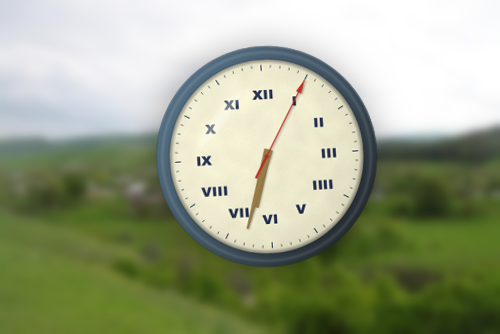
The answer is 6,33,05
